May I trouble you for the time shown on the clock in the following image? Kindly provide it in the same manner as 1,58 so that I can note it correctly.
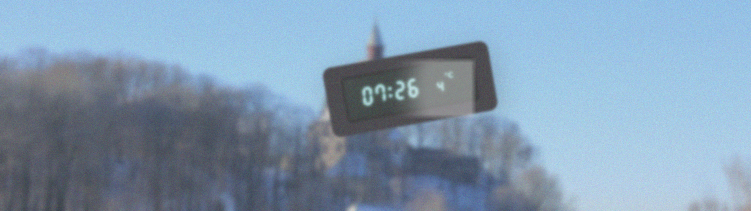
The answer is 7,26
